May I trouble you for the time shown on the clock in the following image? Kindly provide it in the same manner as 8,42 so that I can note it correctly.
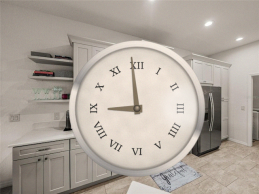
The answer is 8,59
